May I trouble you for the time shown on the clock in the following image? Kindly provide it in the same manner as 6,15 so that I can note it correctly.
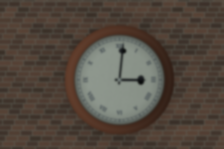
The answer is 3,01
